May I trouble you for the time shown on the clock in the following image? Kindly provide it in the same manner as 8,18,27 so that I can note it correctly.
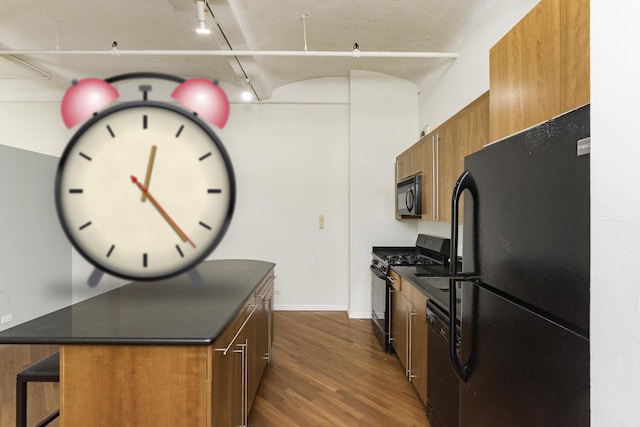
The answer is 12,23,23
